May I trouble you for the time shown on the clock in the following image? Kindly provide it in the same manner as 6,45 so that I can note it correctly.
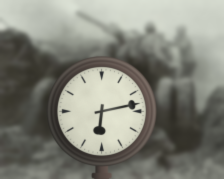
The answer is 6,13
